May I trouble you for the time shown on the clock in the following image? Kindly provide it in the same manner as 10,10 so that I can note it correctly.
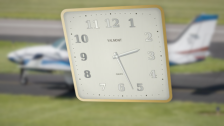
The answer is 2,27
